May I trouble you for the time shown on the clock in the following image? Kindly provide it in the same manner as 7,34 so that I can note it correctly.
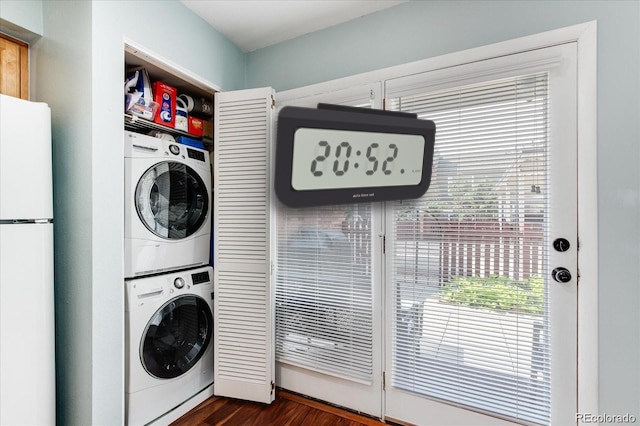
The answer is 20,52
